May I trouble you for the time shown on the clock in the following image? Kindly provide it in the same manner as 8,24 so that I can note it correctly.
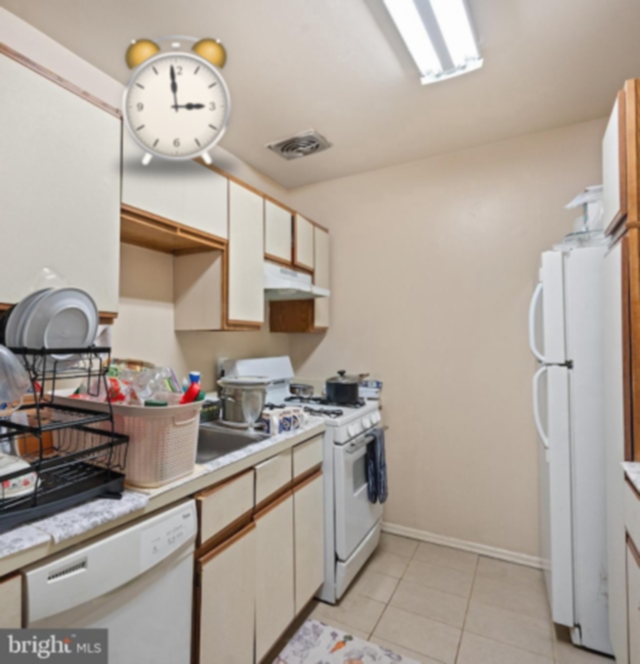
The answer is 2,59
